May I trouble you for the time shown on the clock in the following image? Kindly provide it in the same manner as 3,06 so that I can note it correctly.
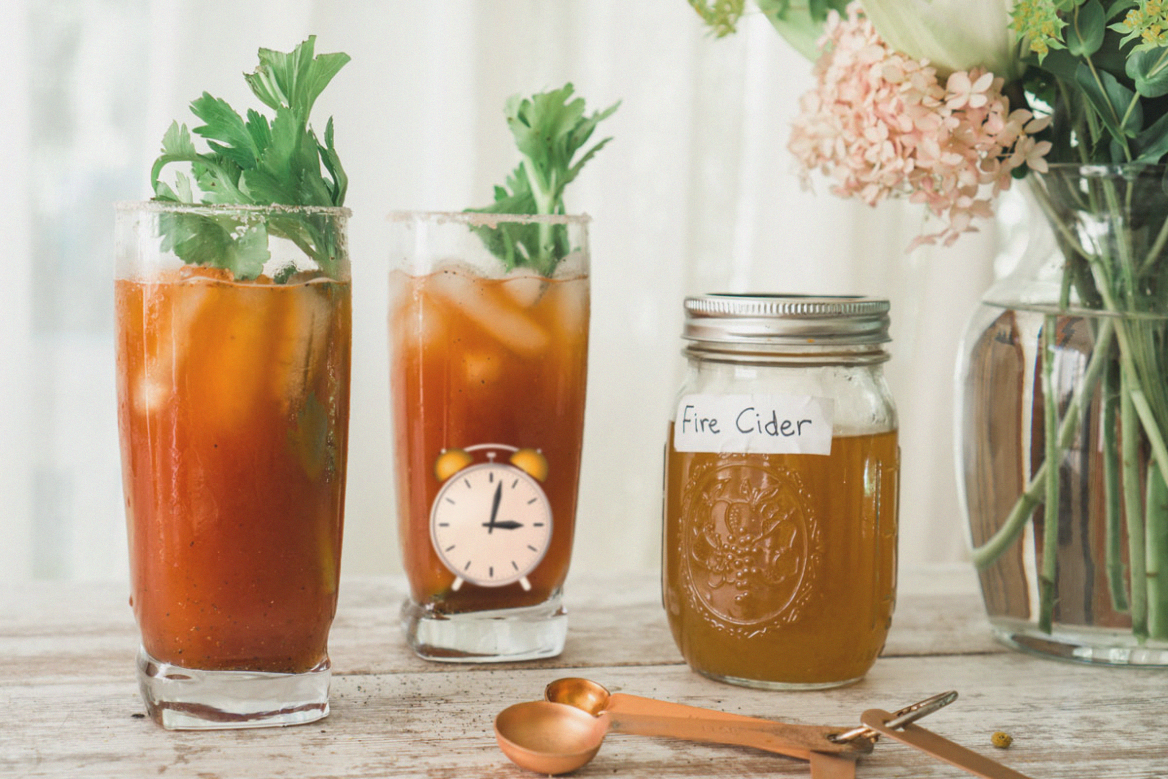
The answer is 3,02
